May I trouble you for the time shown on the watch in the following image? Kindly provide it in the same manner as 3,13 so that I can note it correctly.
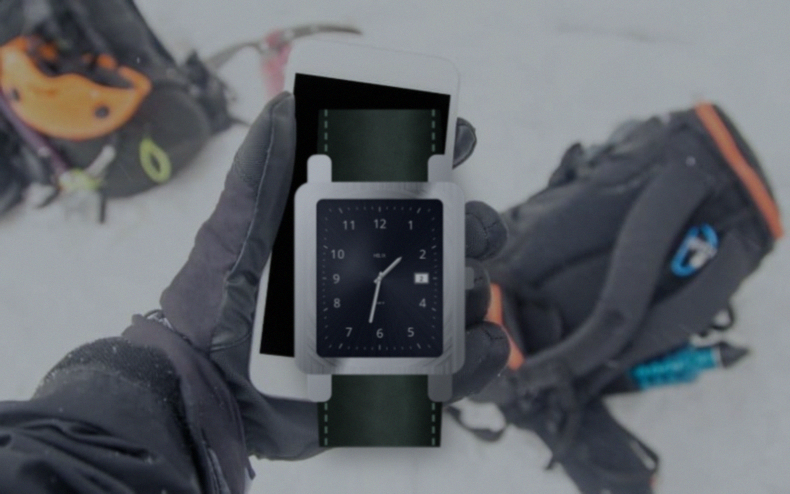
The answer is 1,32
